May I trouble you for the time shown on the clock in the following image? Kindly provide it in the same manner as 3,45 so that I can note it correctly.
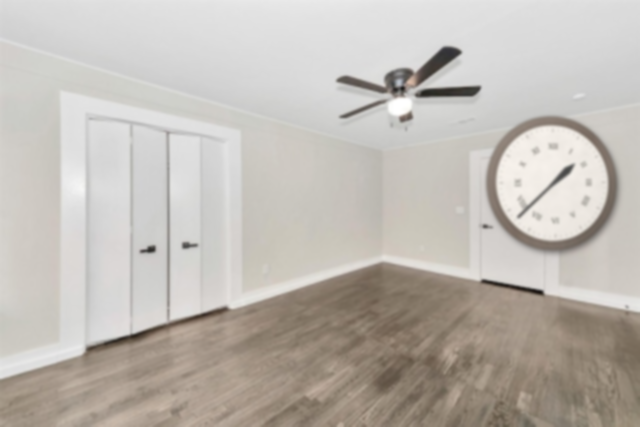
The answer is 1,38
